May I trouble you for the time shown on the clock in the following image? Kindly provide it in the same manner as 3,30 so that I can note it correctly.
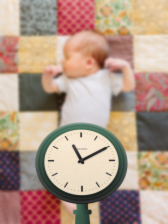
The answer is 11,10
